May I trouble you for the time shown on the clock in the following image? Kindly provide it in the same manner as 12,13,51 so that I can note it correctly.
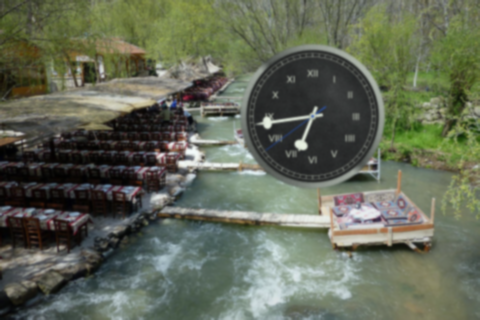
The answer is 6,43,39
